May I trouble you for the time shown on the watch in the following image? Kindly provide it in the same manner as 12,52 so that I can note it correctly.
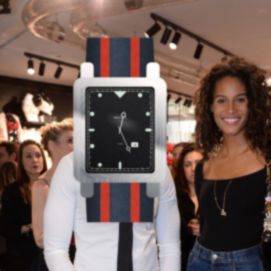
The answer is 12,26
